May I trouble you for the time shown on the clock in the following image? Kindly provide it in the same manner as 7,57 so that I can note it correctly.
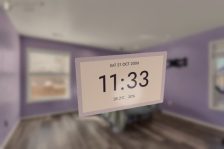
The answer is 11,33
